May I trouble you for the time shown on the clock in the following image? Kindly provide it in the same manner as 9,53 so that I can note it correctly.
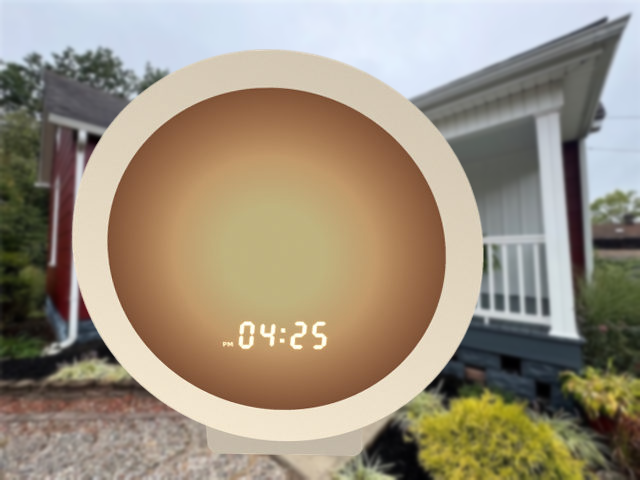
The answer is 4,25
